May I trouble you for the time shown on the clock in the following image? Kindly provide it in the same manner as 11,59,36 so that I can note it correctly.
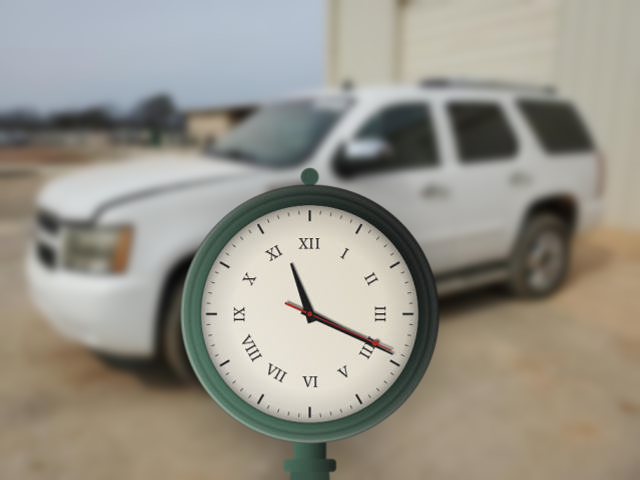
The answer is 11,19,19
